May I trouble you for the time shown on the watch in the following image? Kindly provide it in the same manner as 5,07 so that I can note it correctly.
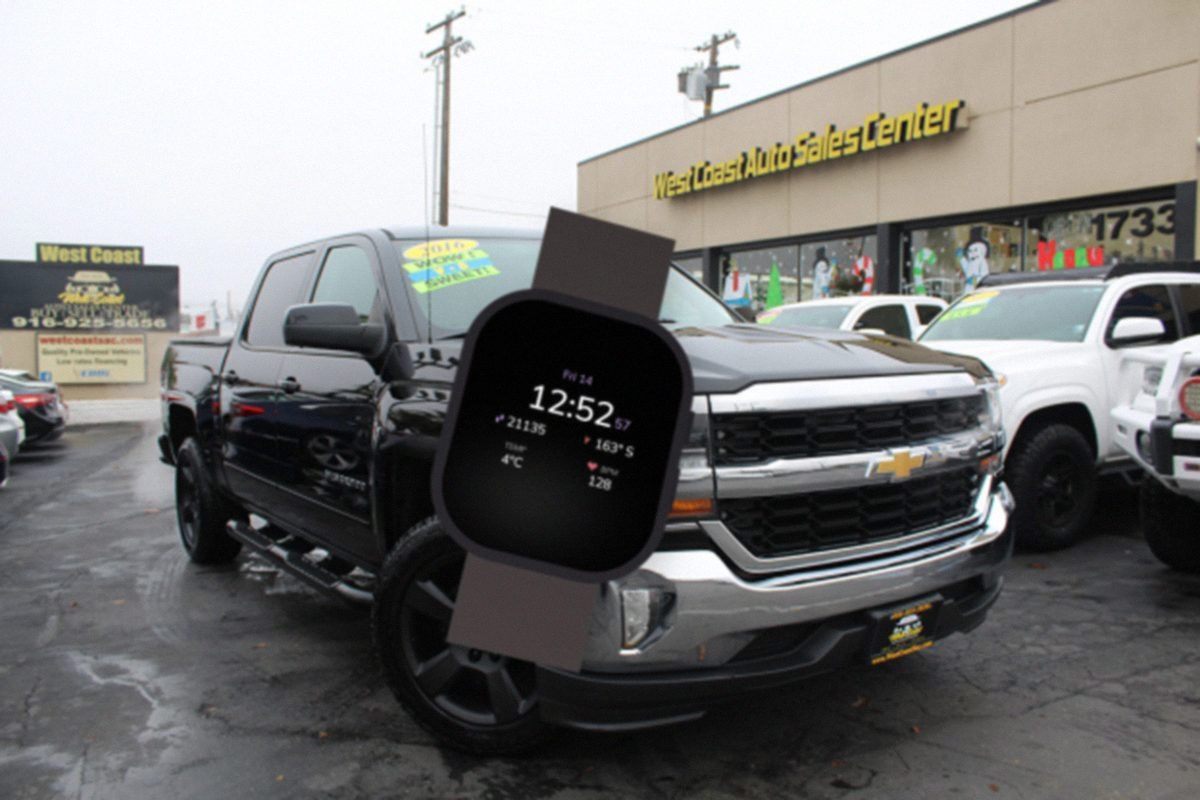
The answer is 12,52
